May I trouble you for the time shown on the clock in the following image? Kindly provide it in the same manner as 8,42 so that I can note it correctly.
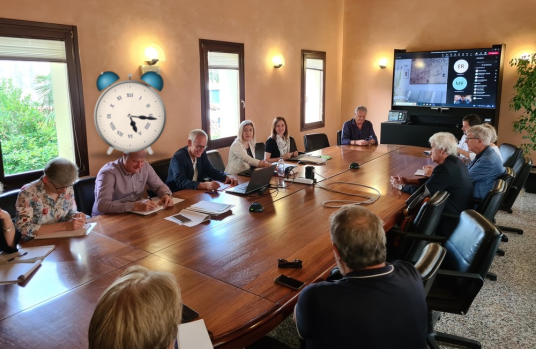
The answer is 5,16
